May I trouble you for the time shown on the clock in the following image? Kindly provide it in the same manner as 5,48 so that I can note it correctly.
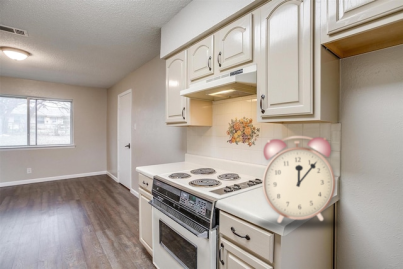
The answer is 12,07
